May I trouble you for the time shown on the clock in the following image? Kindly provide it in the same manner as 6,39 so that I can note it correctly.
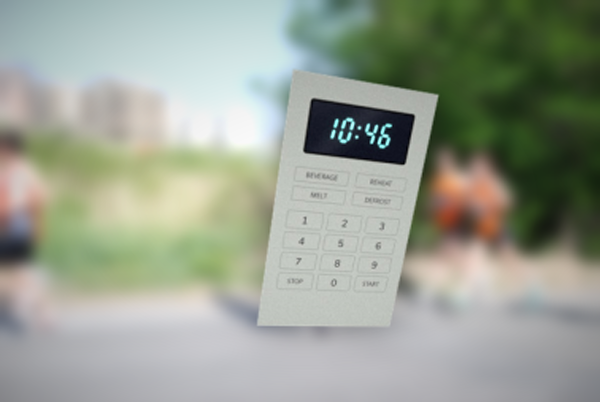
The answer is 10,46
